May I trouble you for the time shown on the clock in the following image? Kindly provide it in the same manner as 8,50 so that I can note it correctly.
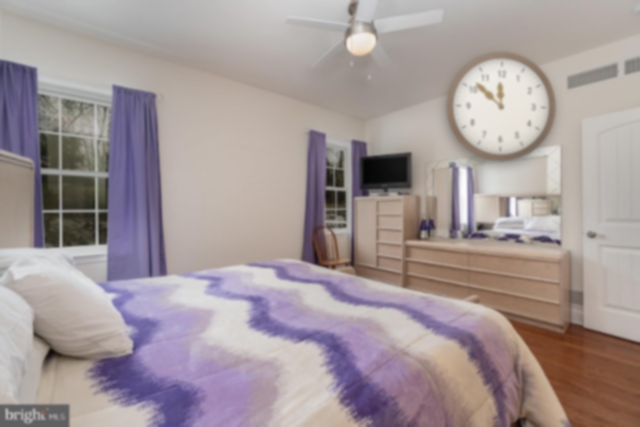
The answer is 11,52
